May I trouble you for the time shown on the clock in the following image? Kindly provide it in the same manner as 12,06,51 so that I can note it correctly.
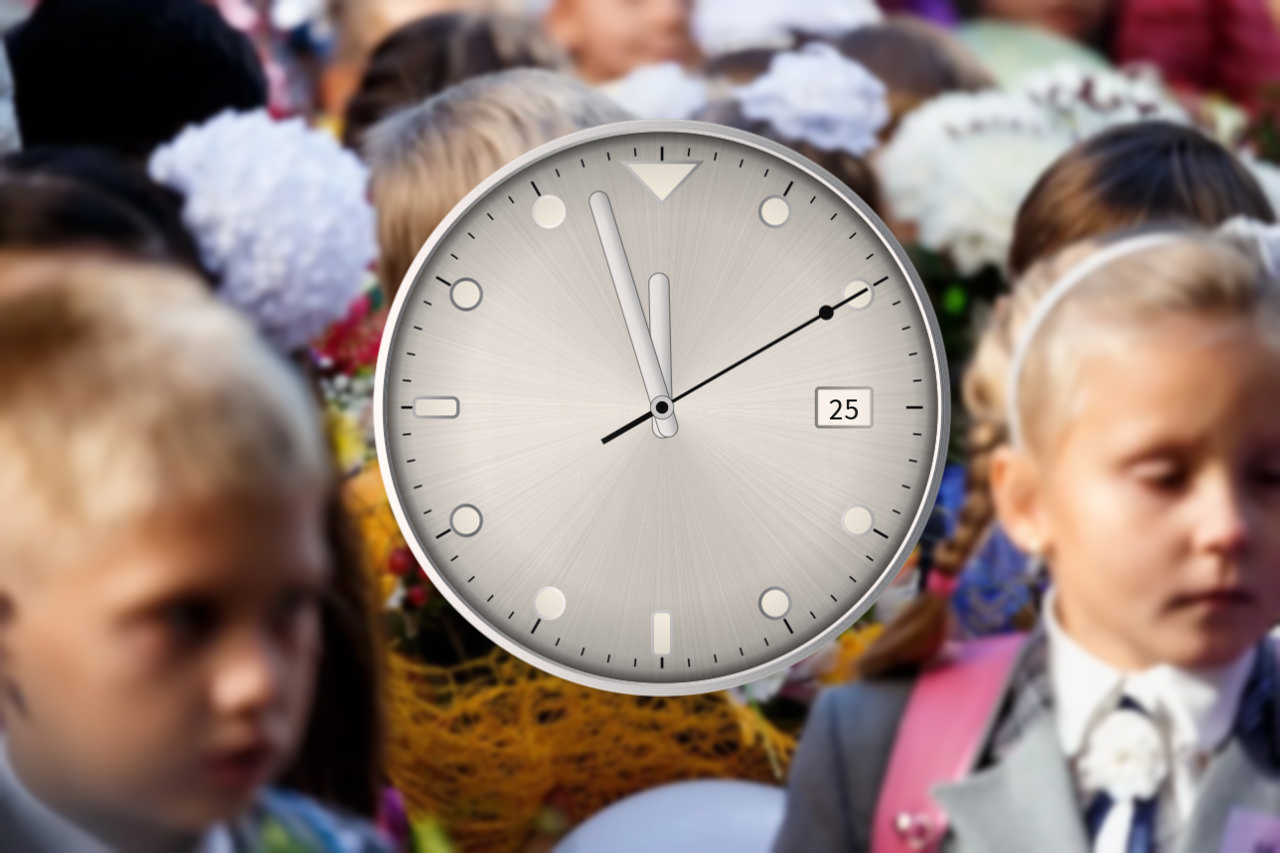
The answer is 11,57,10
